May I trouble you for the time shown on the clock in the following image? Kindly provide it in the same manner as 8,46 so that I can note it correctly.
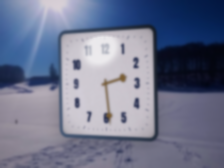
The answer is 2,29
